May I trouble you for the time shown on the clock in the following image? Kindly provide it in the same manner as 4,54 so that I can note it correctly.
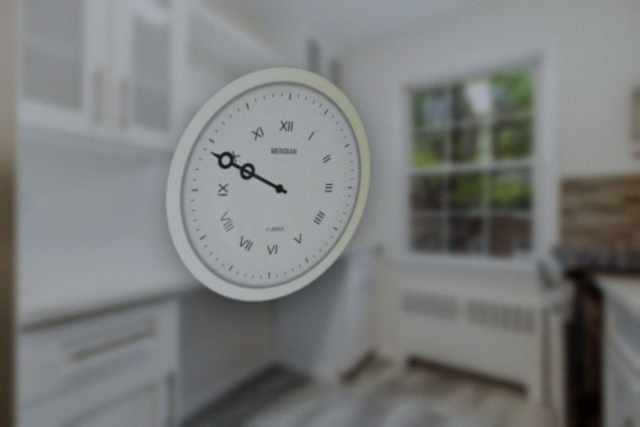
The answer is 9,49
